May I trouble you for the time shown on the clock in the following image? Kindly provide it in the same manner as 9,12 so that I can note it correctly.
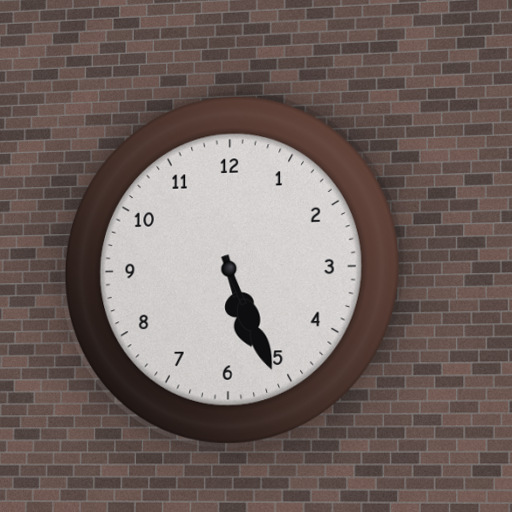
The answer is 5,26
